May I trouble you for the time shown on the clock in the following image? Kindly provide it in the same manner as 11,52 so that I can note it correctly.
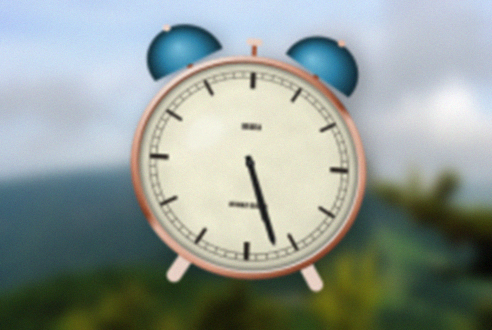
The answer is 5,27
